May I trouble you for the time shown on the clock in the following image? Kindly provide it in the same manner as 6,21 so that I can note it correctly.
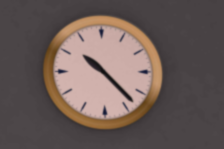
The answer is 10,23
